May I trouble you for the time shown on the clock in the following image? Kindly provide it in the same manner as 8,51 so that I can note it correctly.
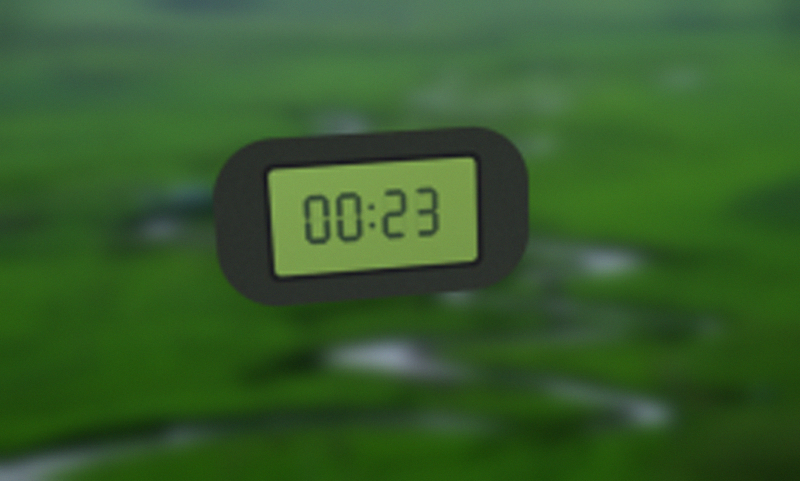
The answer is 0,23
